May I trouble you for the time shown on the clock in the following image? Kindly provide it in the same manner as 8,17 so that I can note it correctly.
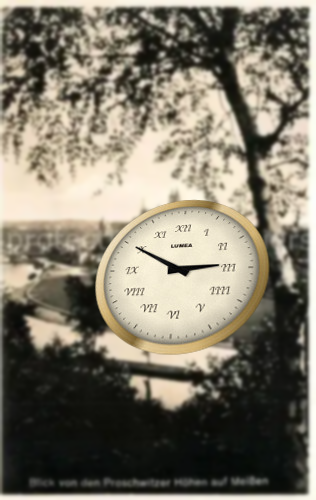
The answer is 2,50
